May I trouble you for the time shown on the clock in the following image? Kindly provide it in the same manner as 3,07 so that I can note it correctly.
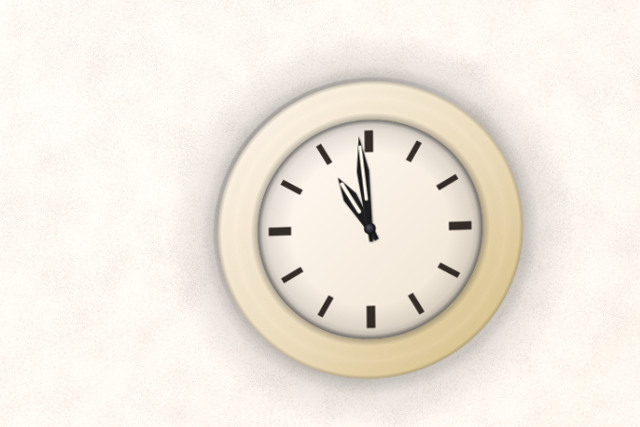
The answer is 10,59
